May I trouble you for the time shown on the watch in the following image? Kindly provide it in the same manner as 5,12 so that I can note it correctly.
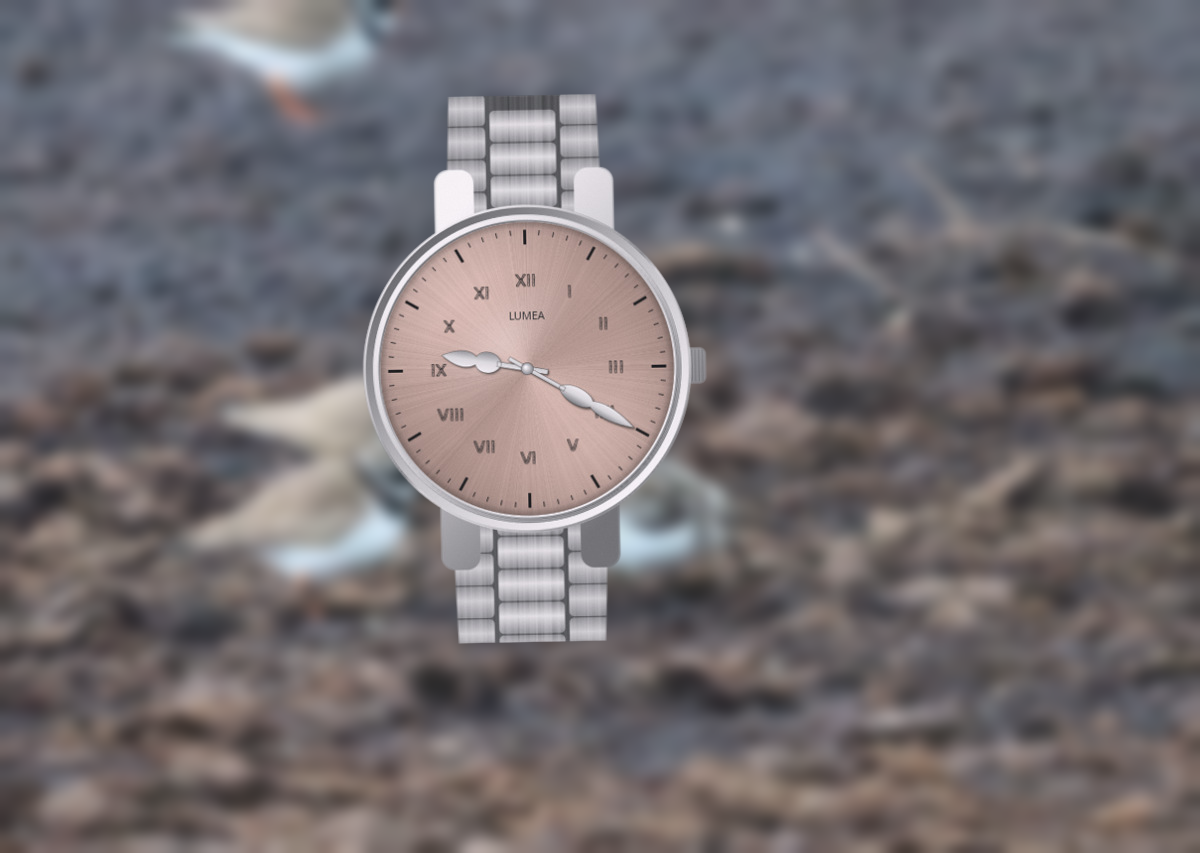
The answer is 9,20
